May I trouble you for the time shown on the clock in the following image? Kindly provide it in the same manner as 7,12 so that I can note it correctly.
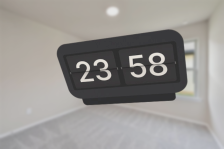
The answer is 23,58
